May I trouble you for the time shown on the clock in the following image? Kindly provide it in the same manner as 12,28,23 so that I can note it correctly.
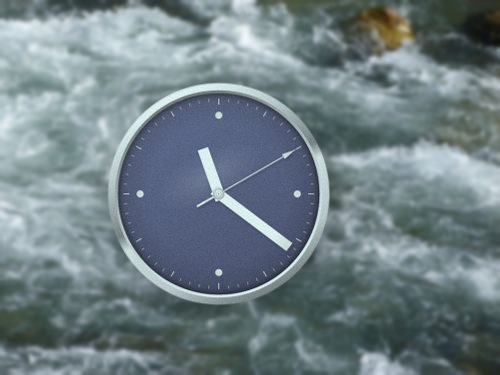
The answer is 11,21,10
